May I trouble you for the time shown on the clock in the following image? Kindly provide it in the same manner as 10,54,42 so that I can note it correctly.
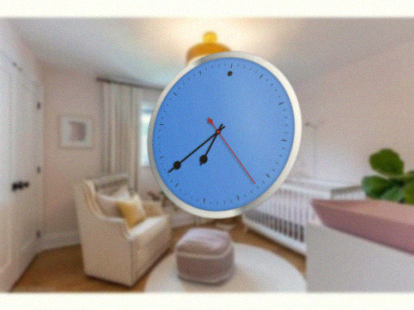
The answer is 6,37,22
